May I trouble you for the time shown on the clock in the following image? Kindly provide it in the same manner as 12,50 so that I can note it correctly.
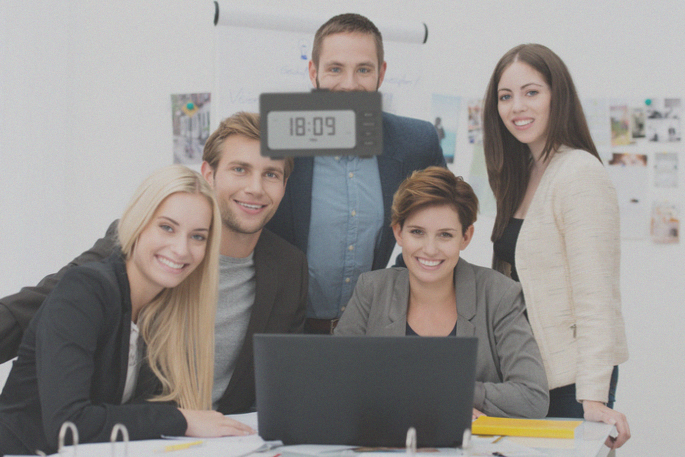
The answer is 18,09
